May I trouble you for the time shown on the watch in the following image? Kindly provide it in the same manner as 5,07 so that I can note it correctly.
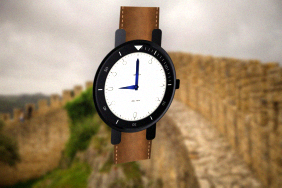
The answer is 9,00
